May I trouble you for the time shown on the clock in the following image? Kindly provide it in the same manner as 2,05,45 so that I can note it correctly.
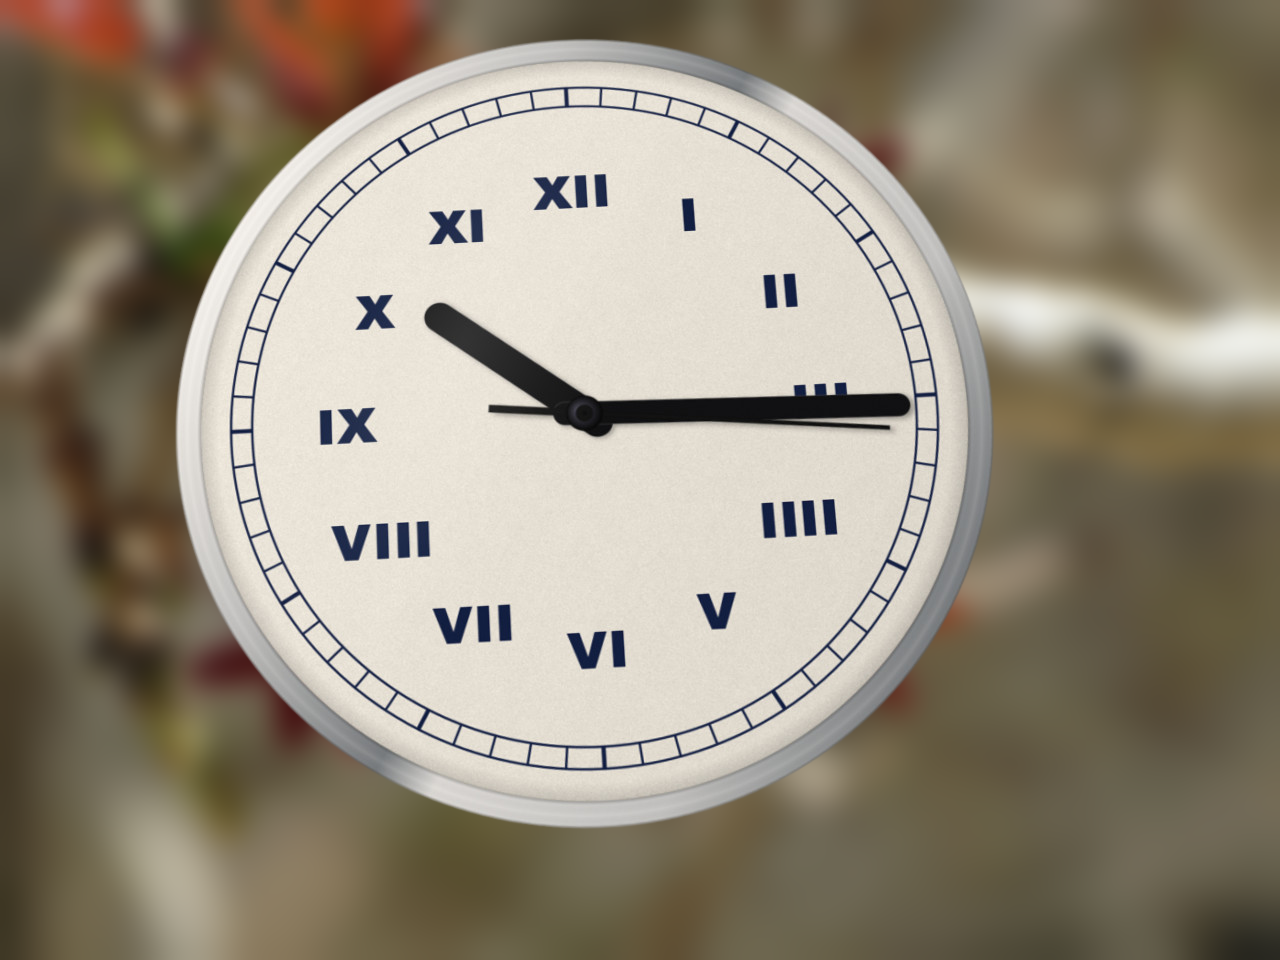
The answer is 10,15,16
